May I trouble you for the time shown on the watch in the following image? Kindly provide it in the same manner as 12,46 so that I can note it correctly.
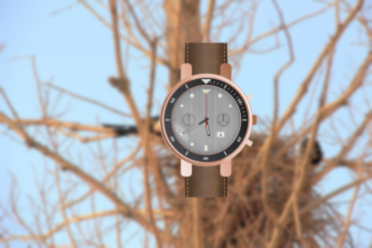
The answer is 5,40
